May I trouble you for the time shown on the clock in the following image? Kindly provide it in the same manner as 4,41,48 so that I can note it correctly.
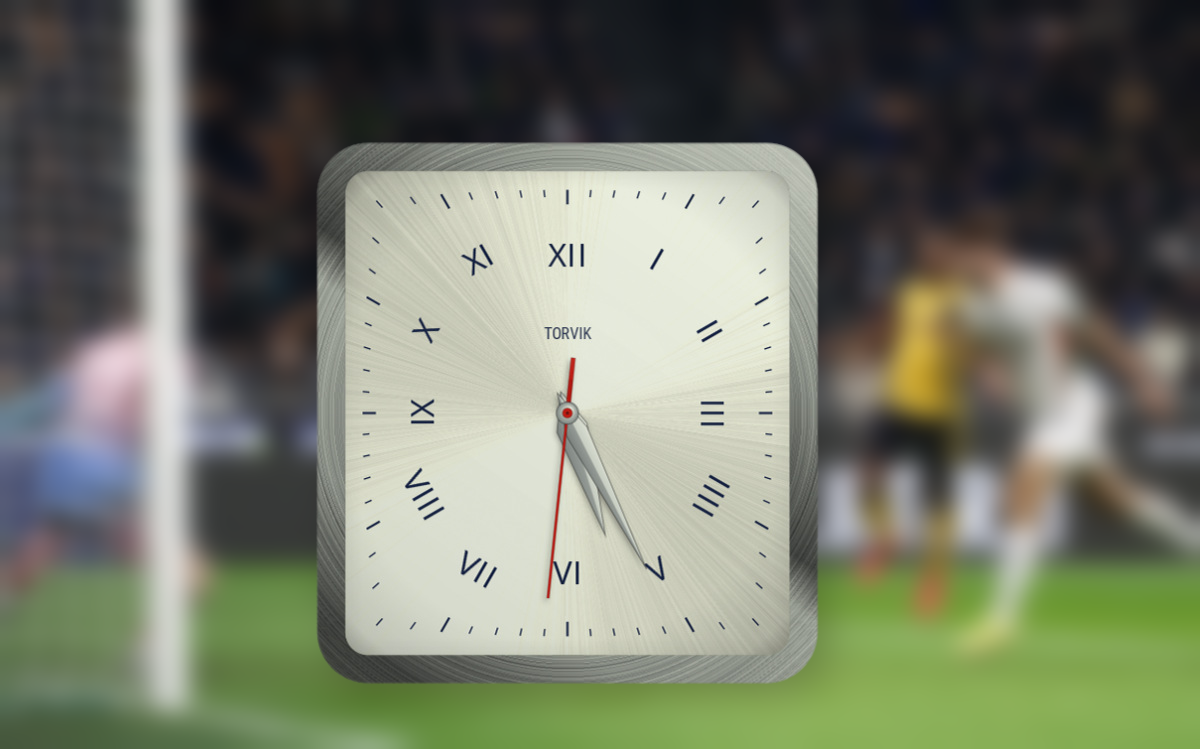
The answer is 5,25,31
